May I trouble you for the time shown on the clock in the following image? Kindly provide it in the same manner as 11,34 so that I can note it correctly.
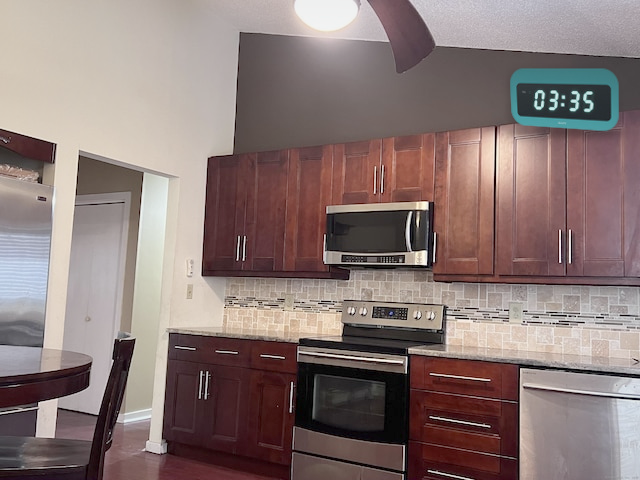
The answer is 3,35
